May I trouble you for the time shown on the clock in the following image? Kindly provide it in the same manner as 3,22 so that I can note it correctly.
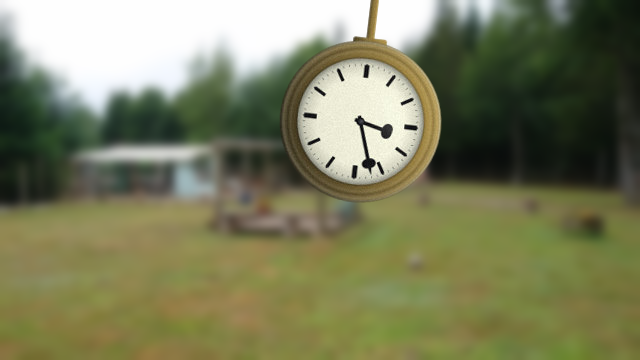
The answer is 3,27
